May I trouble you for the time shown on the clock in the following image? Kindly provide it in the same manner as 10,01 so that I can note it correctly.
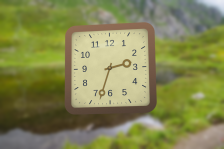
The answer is 2,33
